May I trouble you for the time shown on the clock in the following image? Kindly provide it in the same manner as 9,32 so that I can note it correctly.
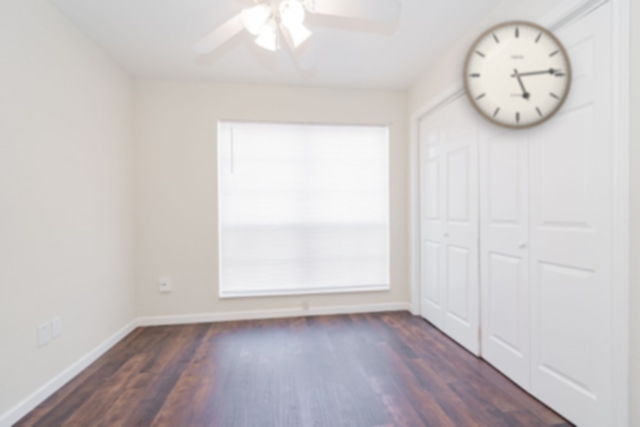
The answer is 5,14
